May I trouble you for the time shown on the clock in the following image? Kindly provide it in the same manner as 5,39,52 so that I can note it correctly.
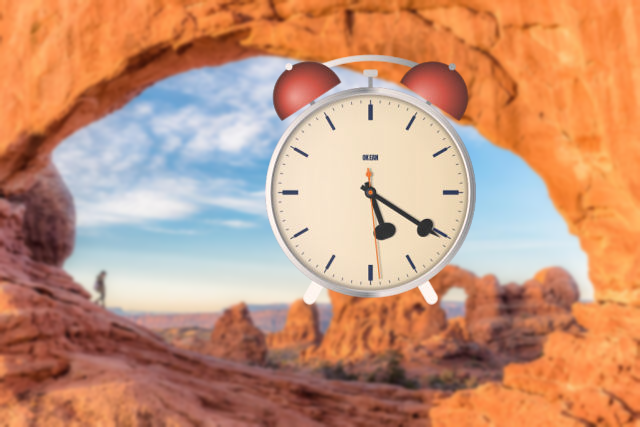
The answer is 5,20,29
